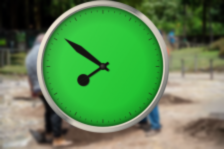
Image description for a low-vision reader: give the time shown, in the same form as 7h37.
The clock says 7h51
